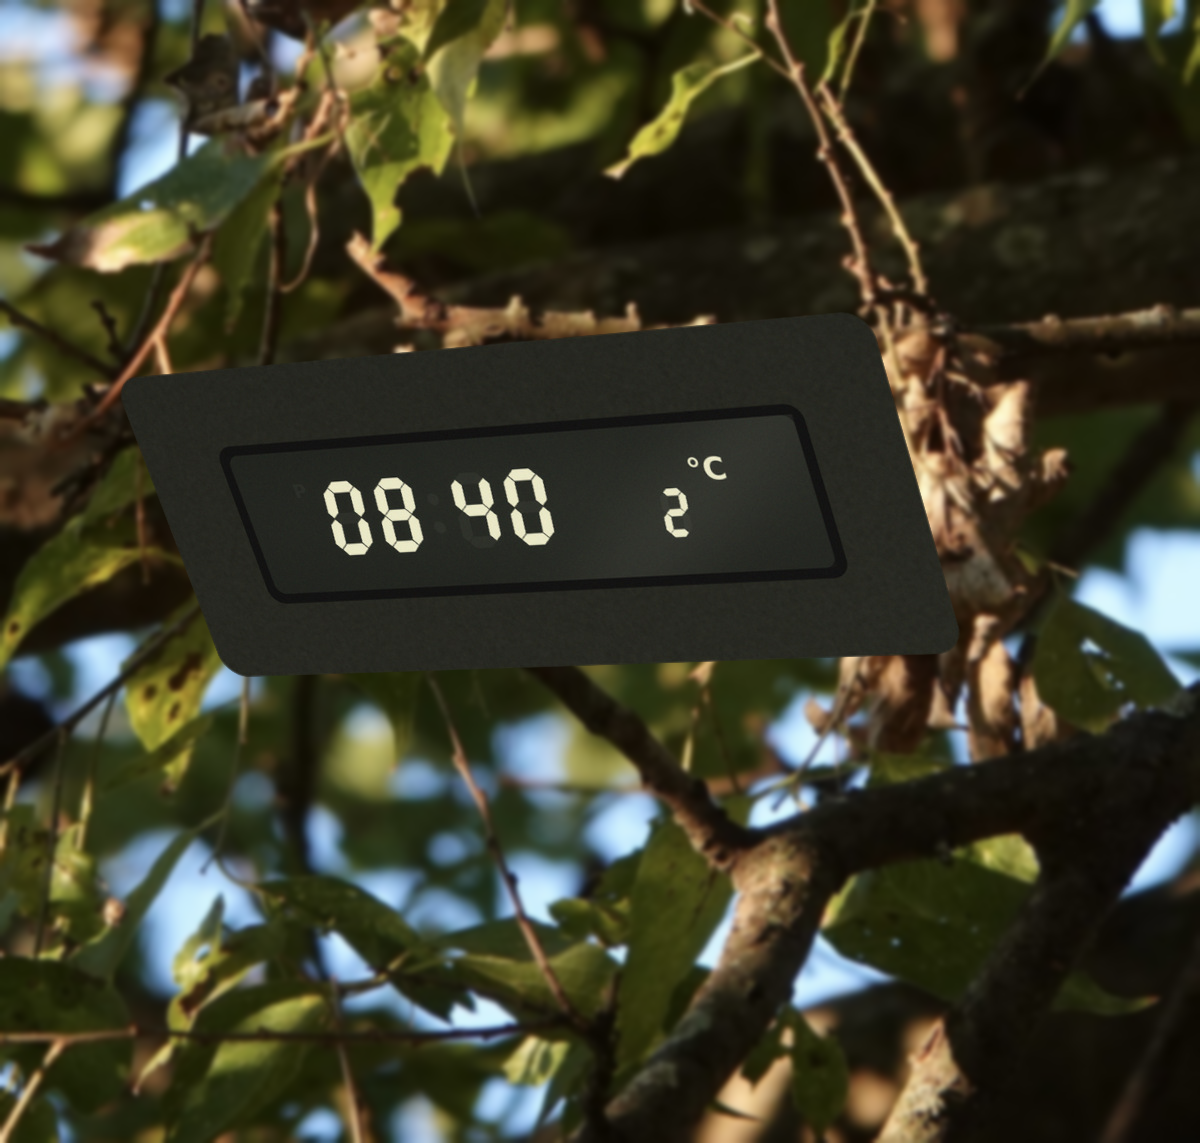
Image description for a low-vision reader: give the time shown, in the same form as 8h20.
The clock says 8h40
